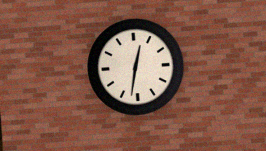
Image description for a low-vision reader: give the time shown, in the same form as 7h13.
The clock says 12h32
